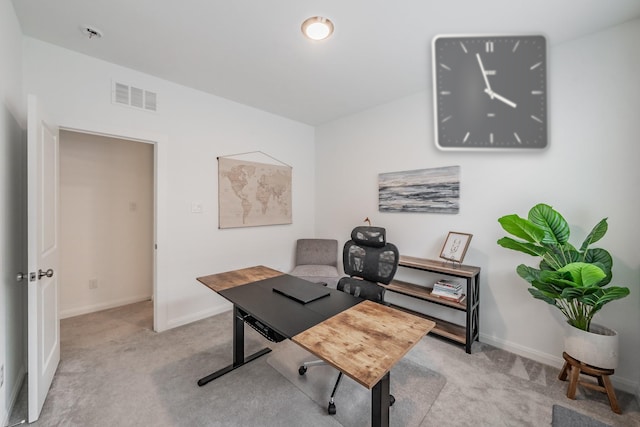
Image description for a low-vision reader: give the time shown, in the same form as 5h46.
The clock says 3h57
